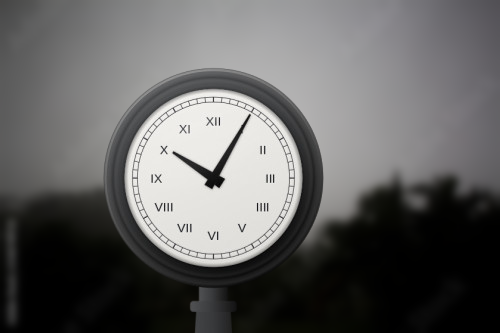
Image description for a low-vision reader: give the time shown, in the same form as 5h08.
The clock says 10h05
